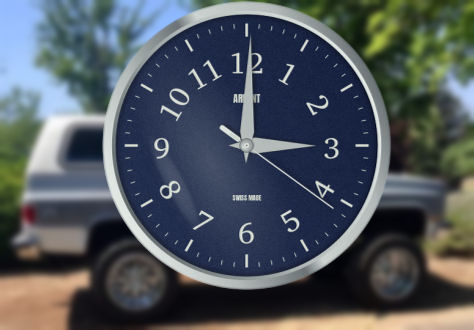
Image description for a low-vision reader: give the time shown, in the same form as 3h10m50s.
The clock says 3h00m21s
